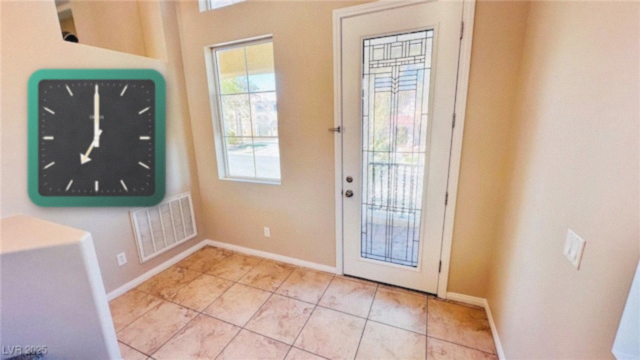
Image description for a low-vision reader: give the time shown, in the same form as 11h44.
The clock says 7h00
